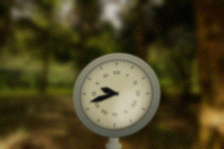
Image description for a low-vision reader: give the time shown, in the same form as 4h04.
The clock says 9h42
